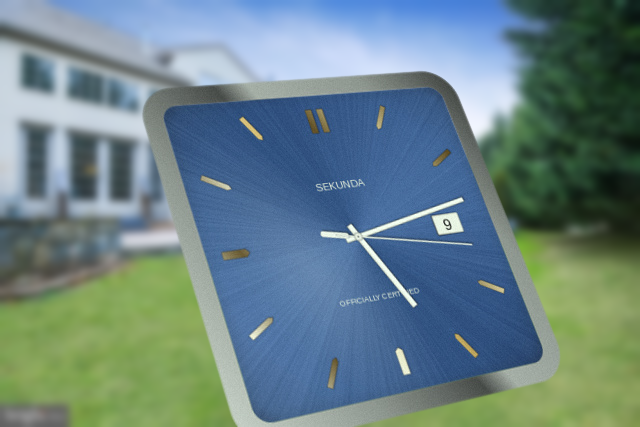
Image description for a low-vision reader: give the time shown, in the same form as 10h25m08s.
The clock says 5h13m17s
